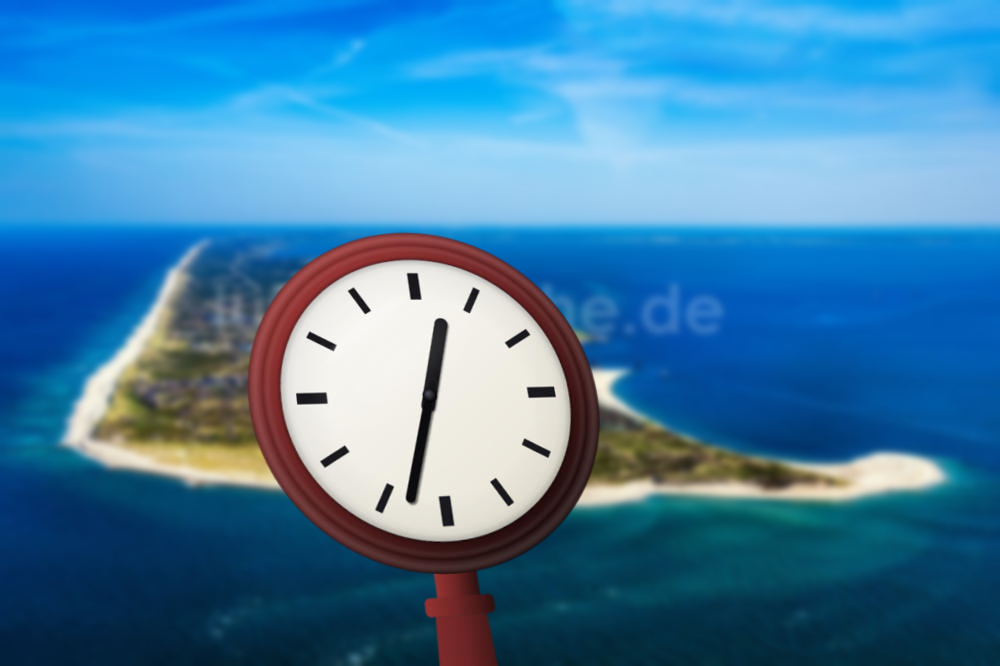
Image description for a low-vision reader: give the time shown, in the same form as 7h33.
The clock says 12h33
